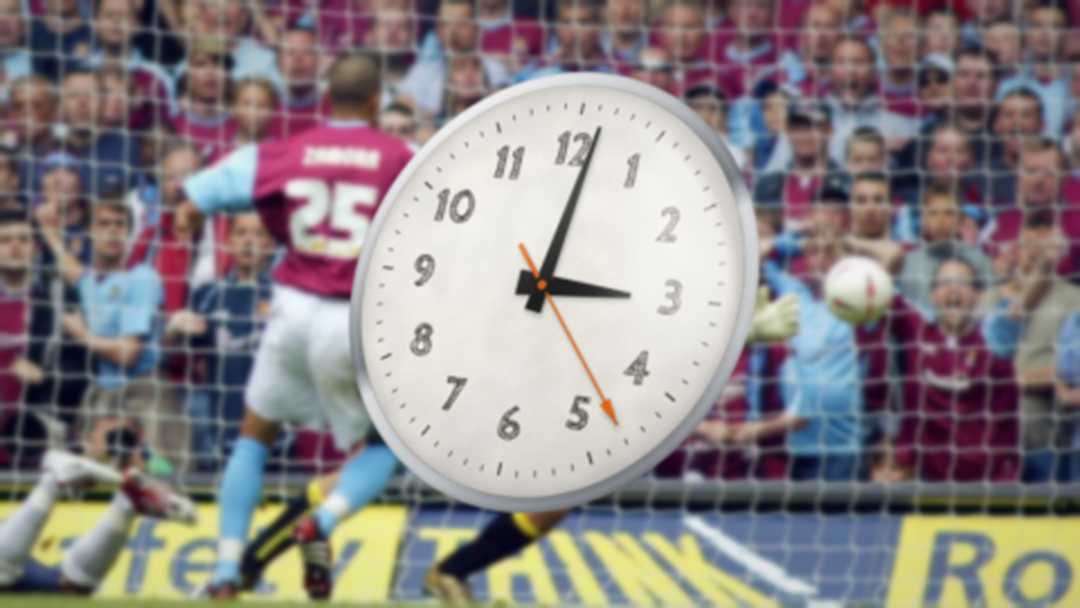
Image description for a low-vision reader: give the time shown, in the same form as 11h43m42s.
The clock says 3h01m23s
